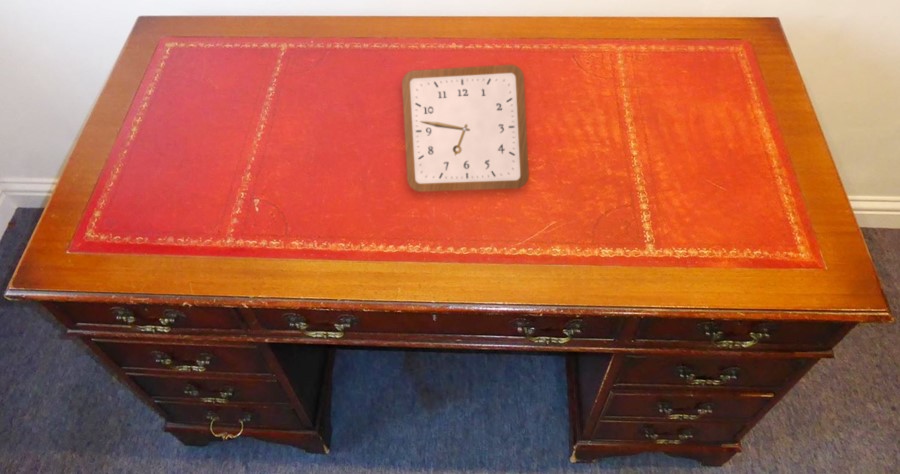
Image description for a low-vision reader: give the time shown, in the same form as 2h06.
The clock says 6h47
